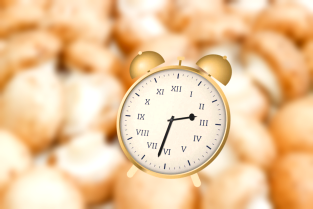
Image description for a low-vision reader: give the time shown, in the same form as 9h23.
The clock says 2h32
